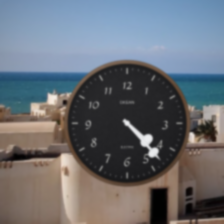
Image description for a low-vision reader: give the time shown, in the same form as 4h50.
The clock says 4h23
